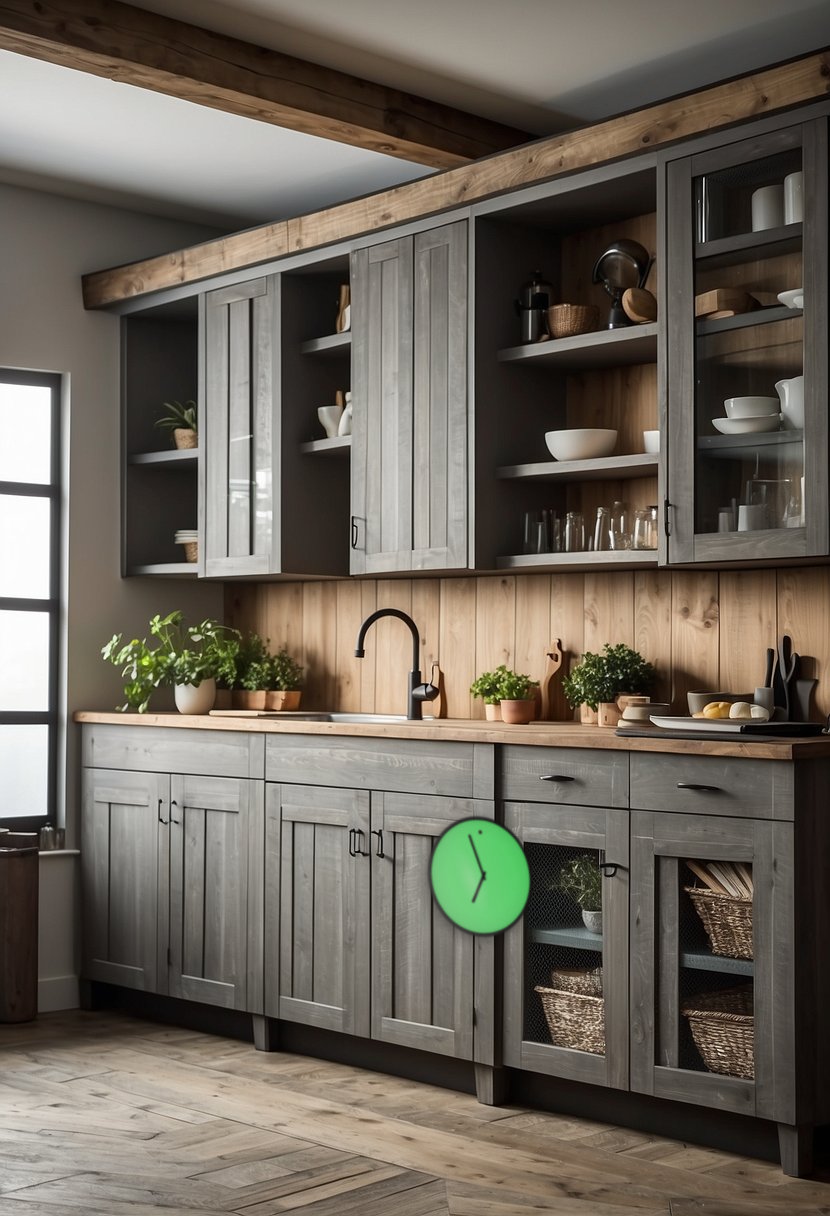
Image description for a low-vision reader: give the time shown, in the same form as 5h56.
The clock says 6h57
